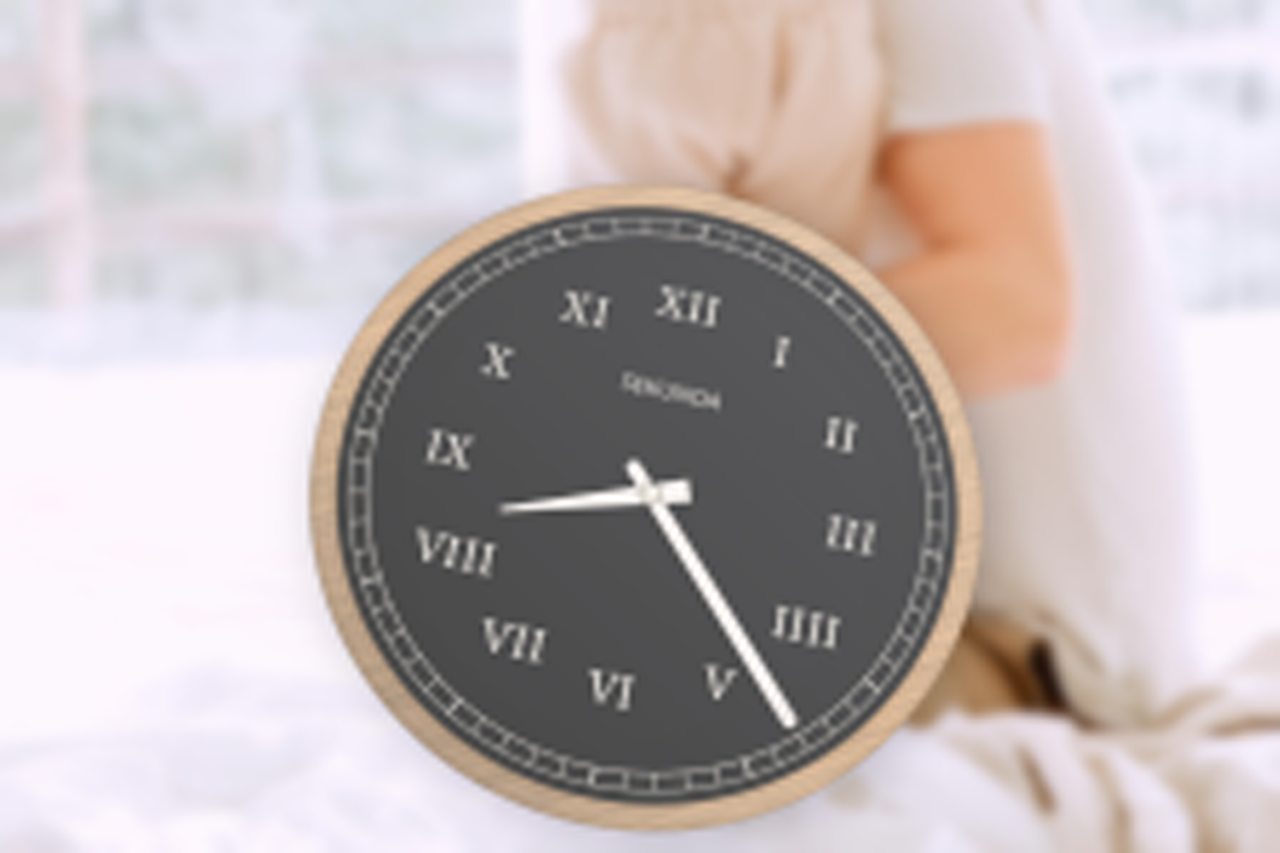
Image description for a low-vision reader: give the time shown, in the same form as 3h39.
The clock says 8h23
